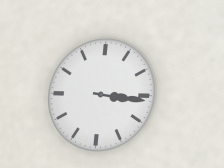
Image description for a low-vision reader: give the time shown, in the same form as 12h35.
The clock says 3h16
